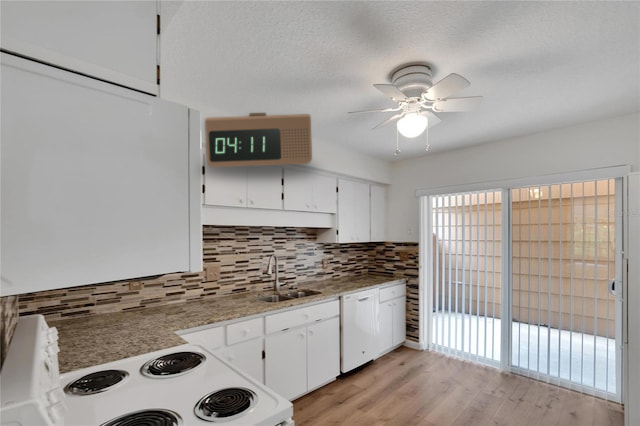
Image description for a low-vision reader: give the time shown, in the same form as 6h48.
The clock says 4h11
